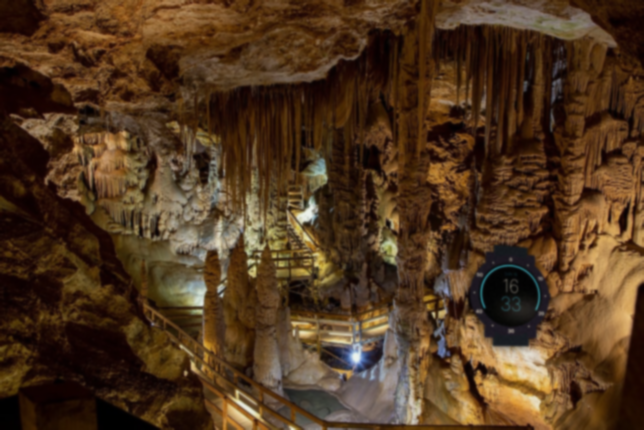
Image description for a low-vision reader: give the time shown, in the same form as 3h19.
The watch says 16h33
